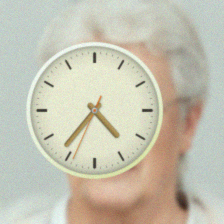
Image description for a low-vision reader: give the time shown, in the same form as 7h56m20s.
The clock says 4h36m34s
